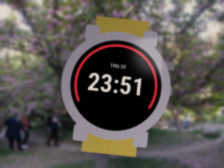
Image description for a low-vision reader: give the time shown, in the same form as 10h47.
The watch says 23h51
